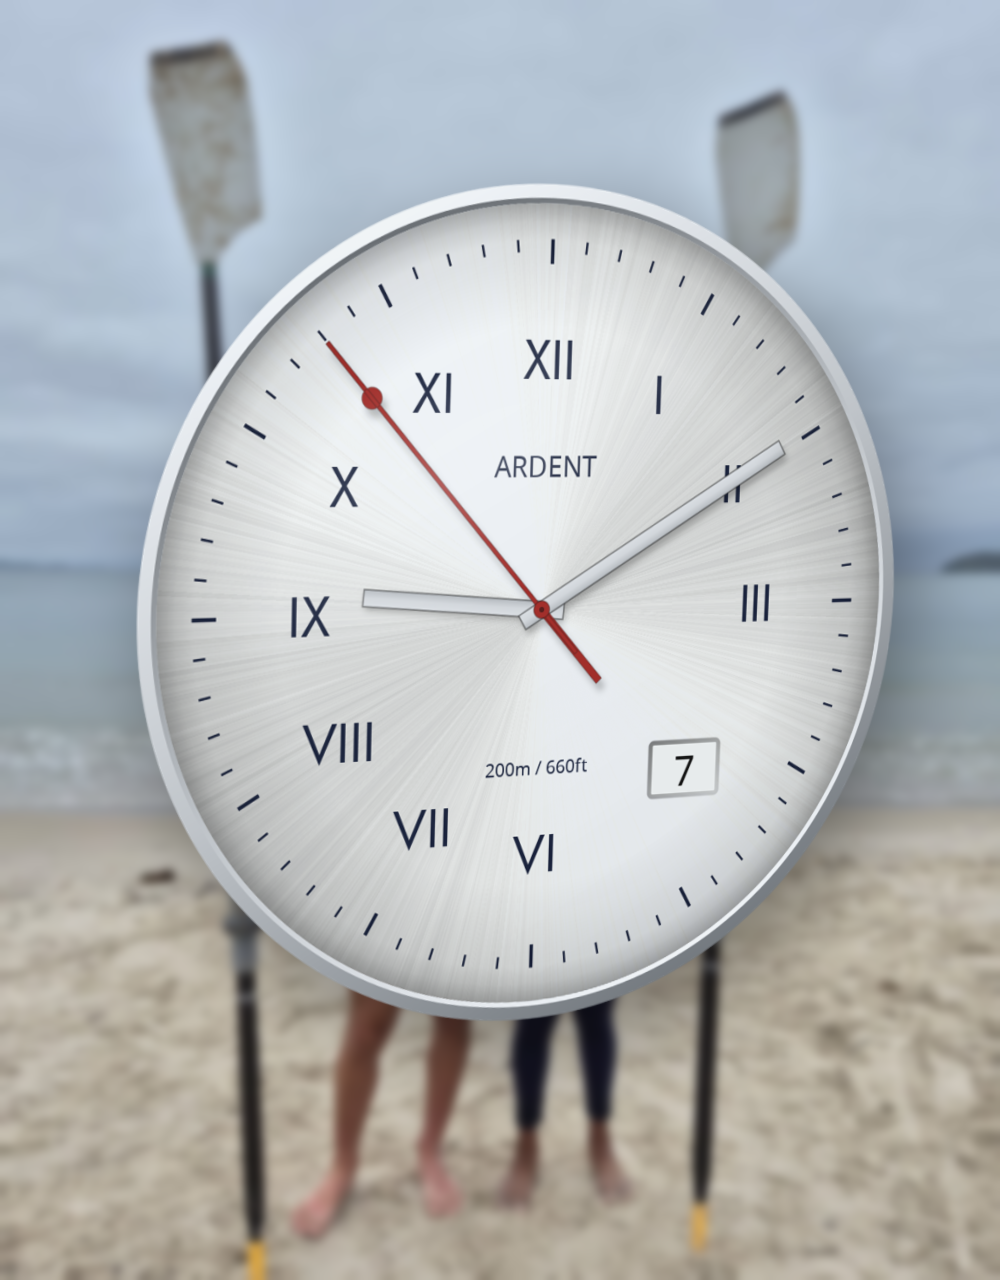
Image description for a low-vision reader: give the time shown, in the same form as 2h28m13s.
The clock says 9h09m53s
